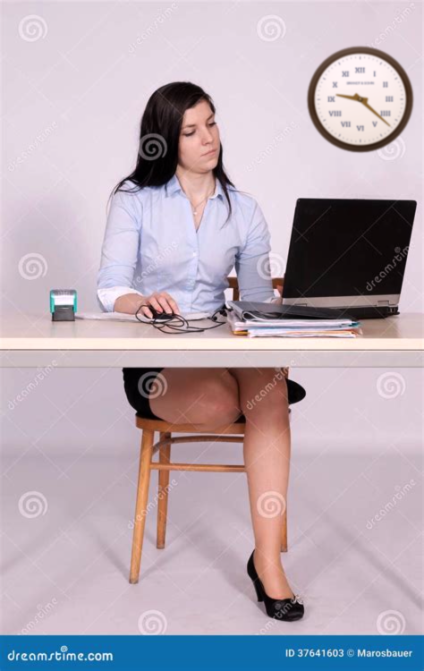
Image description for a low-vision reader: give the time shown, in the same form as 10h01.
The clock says 9h22
